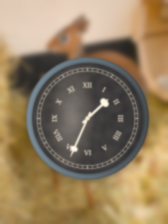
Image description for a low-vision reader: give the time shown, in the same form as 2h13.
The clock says 1h34
